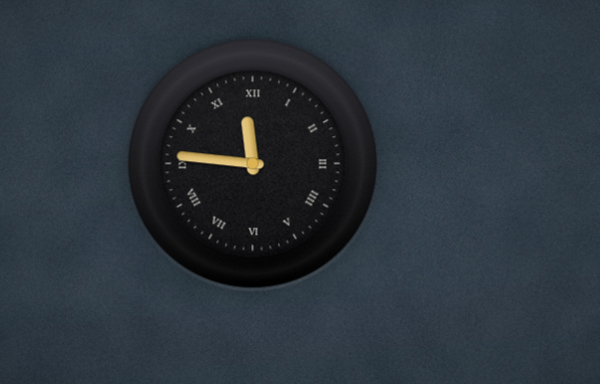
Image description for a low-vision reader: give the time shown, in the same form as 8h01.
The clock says 11h46
